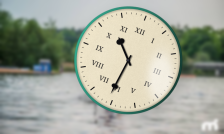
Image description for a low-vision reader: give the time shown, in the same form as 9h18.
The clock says 10h31
